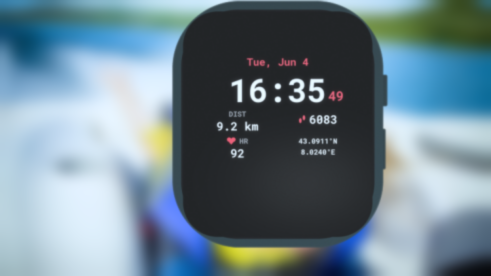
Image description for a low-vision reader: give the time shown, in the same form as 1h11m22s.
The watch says 16h35m49s
